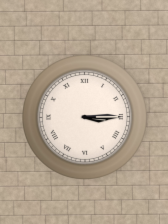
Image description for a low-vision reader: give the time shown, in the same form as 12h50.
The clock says 3h15
